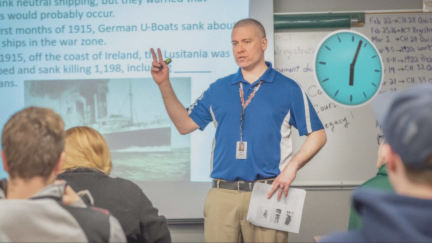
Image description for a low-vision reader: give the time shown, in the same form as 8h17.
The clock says 6h03
